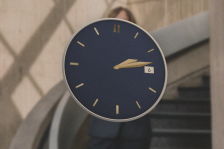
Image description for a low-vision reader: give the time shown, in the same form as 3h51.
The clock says 2h13
